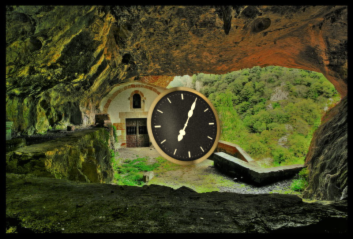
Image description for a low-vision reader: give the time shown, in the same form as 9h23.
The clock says 7h05
